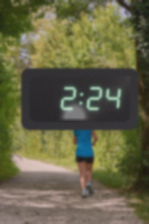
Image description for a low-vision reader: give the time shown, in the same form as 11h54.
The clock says 2h24
